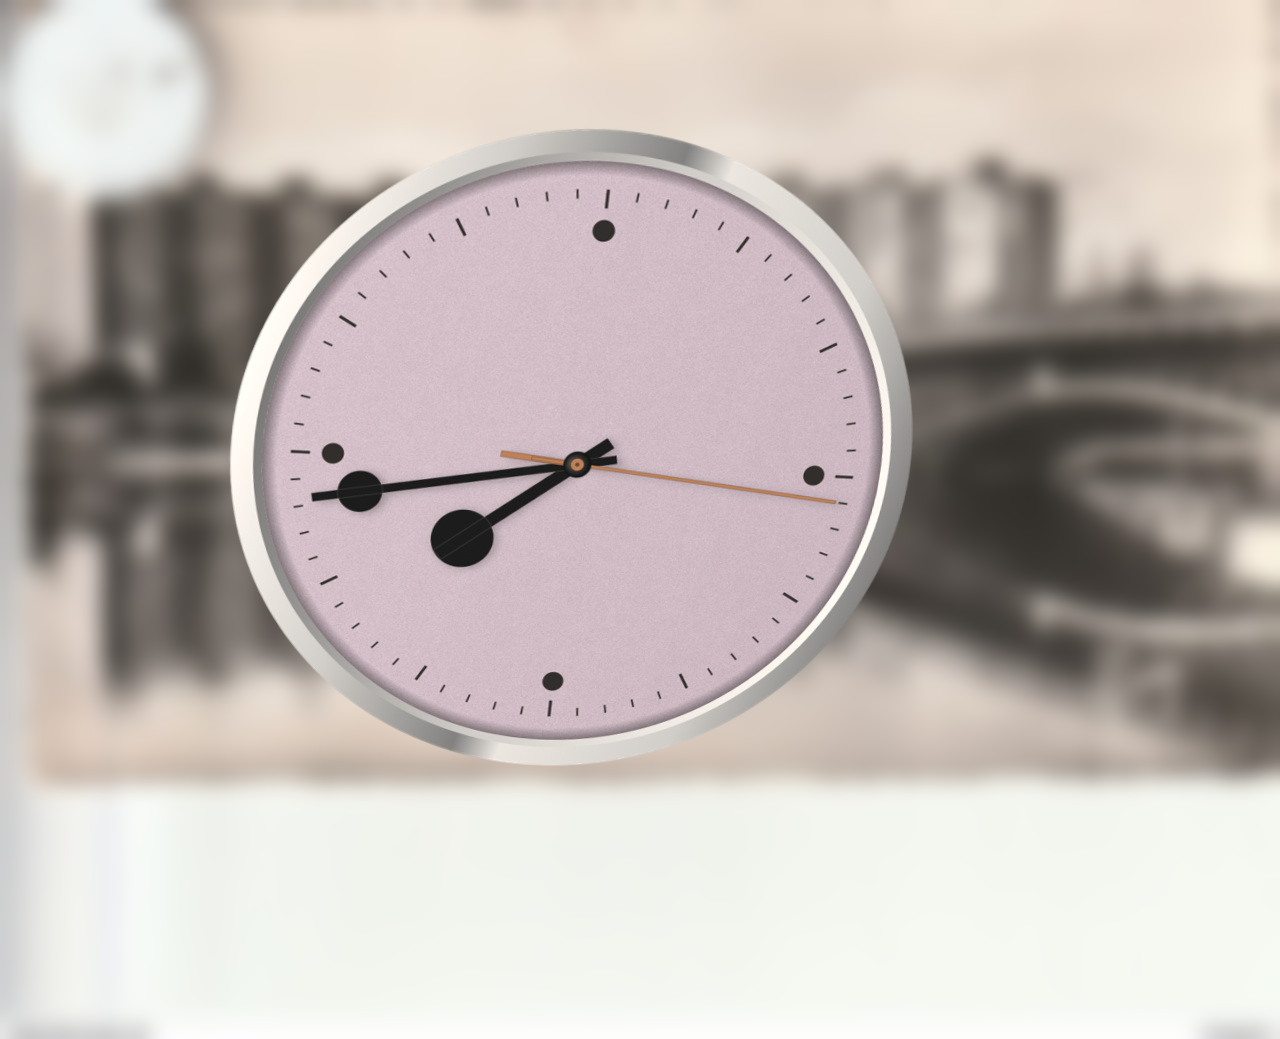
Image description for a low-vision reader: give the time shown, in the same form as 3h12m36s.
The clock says 7h43m16s
